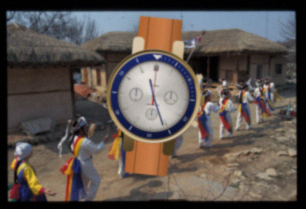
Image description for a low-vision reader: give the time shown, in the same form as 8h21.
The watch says 11h26
